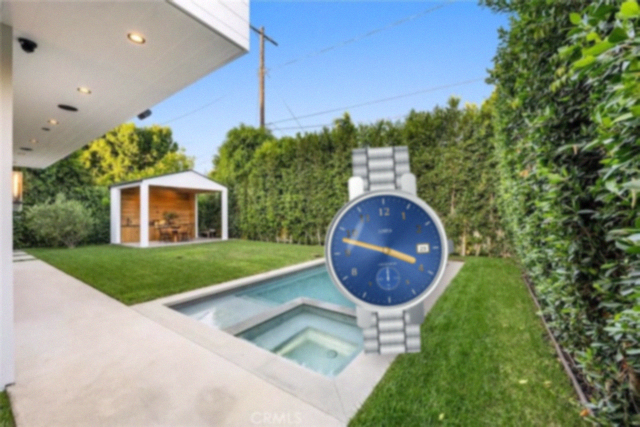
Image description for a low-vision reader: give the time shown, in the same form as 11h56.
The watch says 3h48
